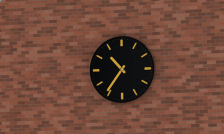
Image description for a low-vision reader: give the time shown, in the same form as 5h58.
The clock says 10h36
